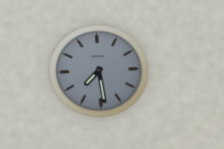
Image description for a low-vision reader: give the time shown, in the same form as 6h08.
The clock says 7h29
